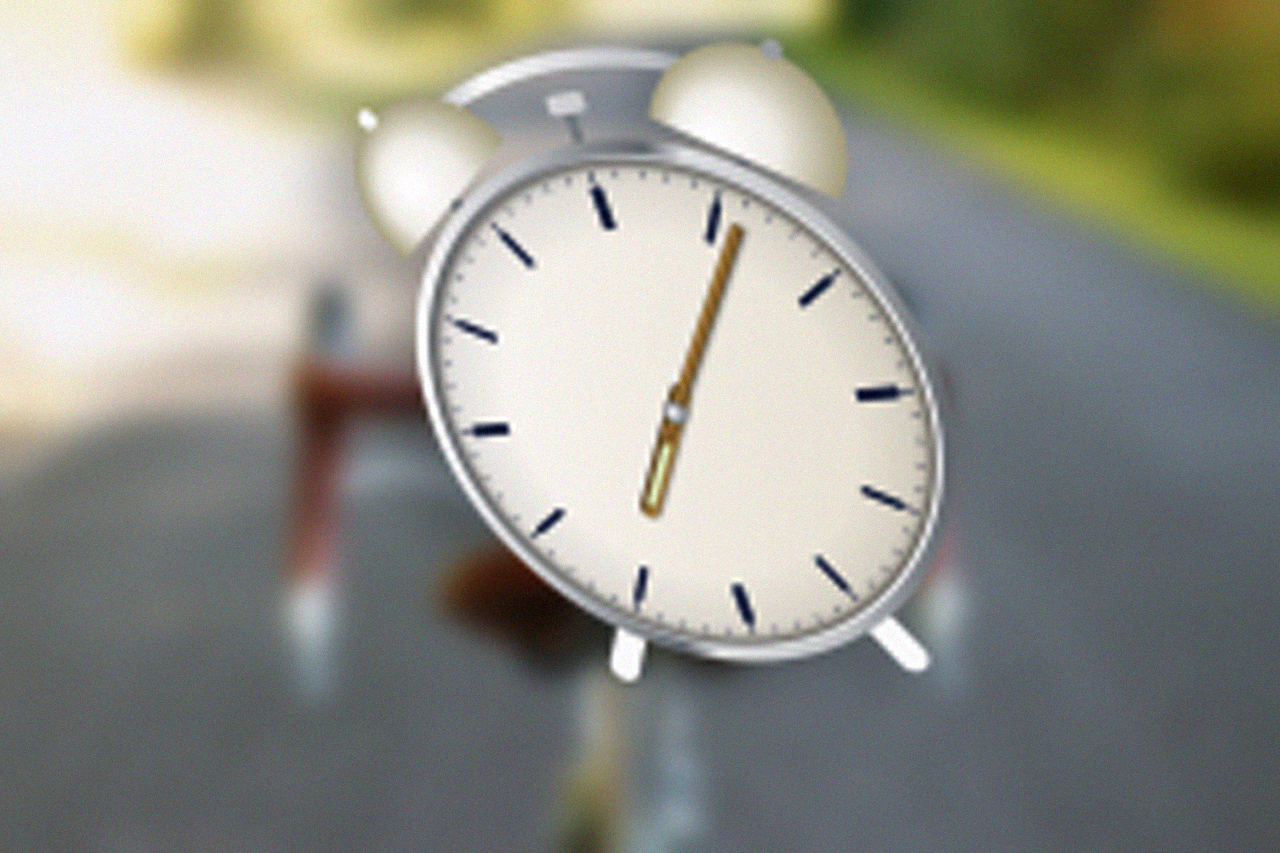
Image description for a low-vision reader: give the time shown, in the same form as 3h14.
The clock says 7h06
